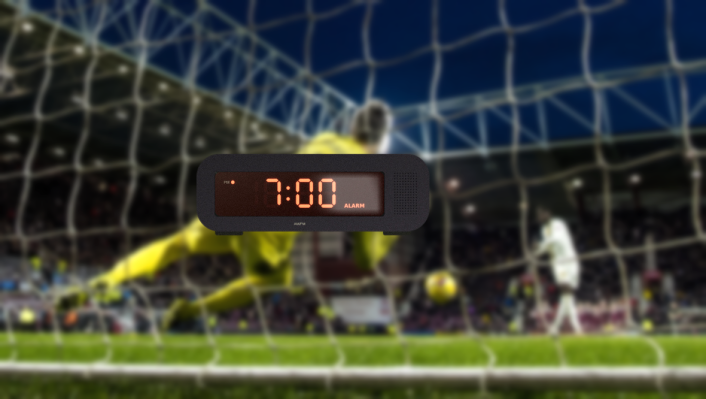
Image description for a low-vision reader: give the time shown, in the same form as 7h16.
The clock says 7h00
